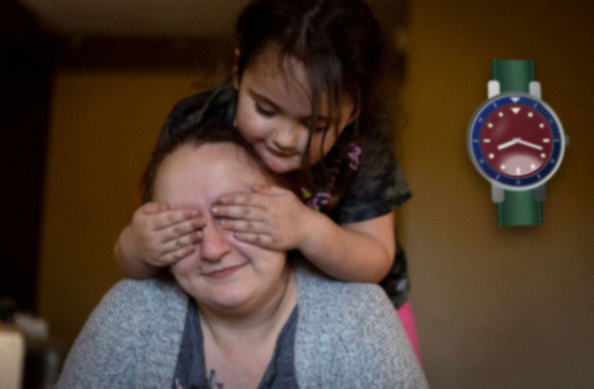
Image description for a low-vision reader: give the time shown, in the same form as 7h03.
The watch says 8h18
